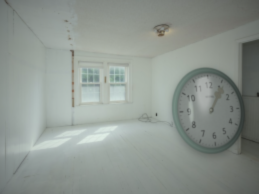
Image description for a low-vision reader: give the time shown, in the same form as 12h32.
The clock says 1h06
